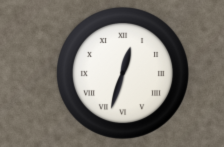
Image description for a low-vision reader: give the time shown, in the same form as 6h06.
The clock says 12h33
